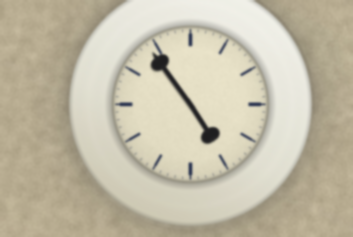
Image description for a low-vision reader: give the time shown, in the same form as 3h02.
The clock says 4h54
